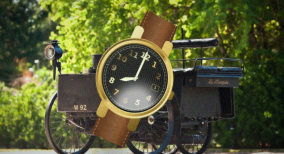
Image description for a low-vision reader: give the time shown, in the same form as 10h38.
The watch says 8h00
